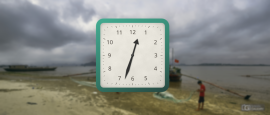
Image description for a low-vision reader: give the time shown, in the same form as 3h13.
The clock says 12h33
